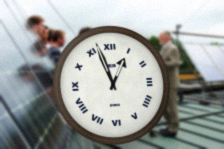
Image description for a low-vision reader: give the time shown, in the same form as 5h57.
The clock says 12h57
